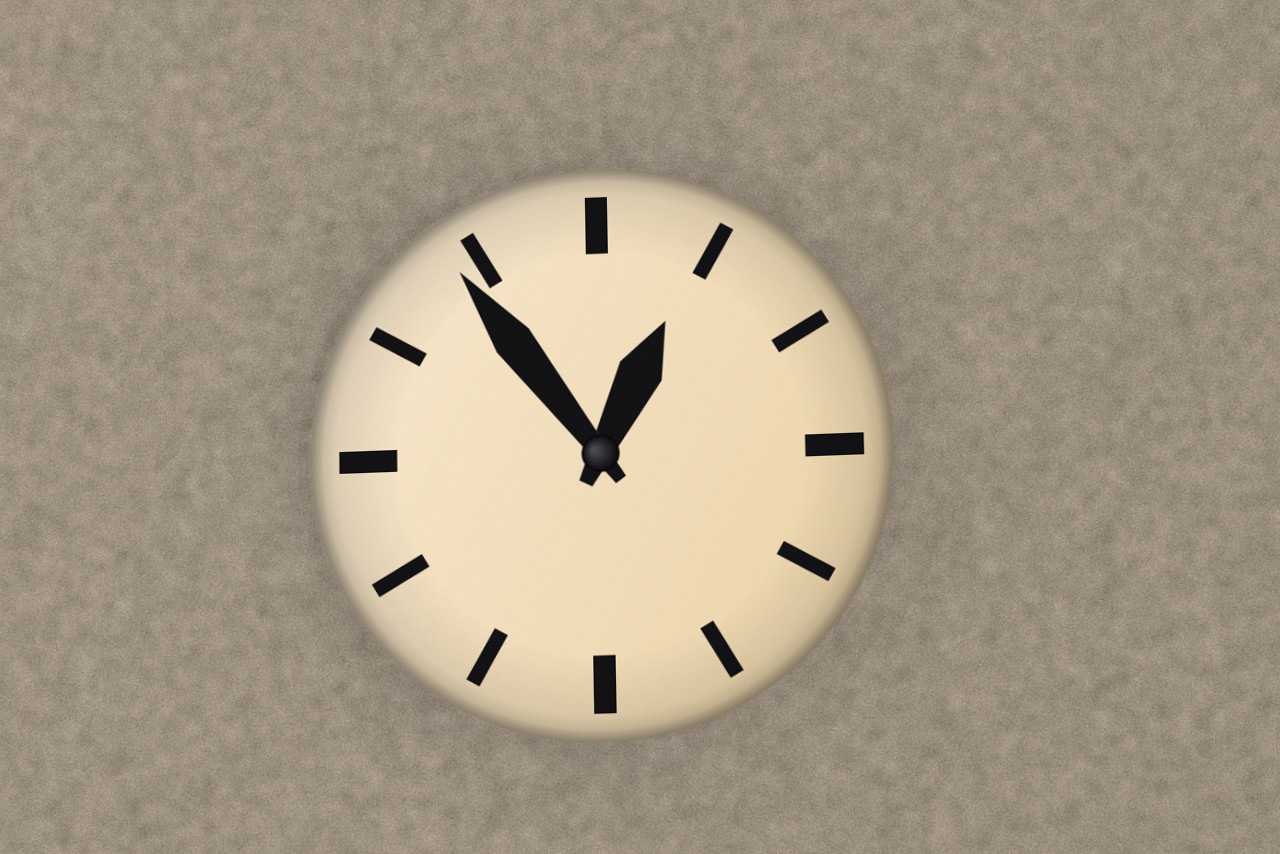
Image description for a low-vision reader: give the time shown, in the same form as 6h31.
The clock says 12h54
